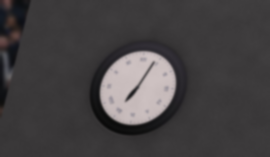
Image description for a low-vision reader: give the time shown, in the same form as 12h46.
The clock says 7h04
